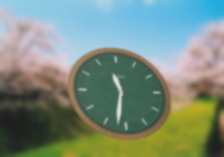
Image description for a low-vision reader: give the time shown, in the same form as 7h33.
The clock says 11h32
